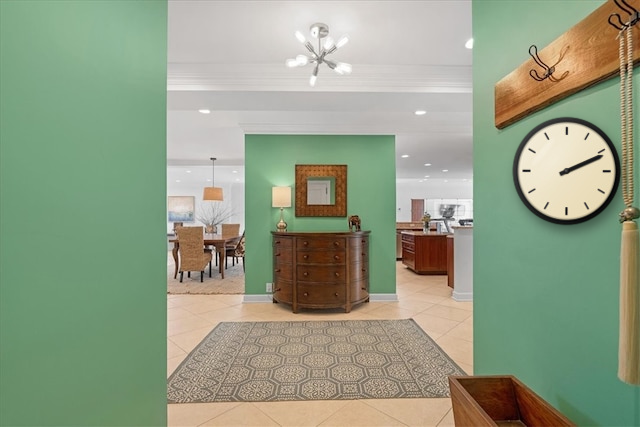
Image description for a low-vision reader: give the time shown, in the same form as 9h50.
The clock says 2h11
